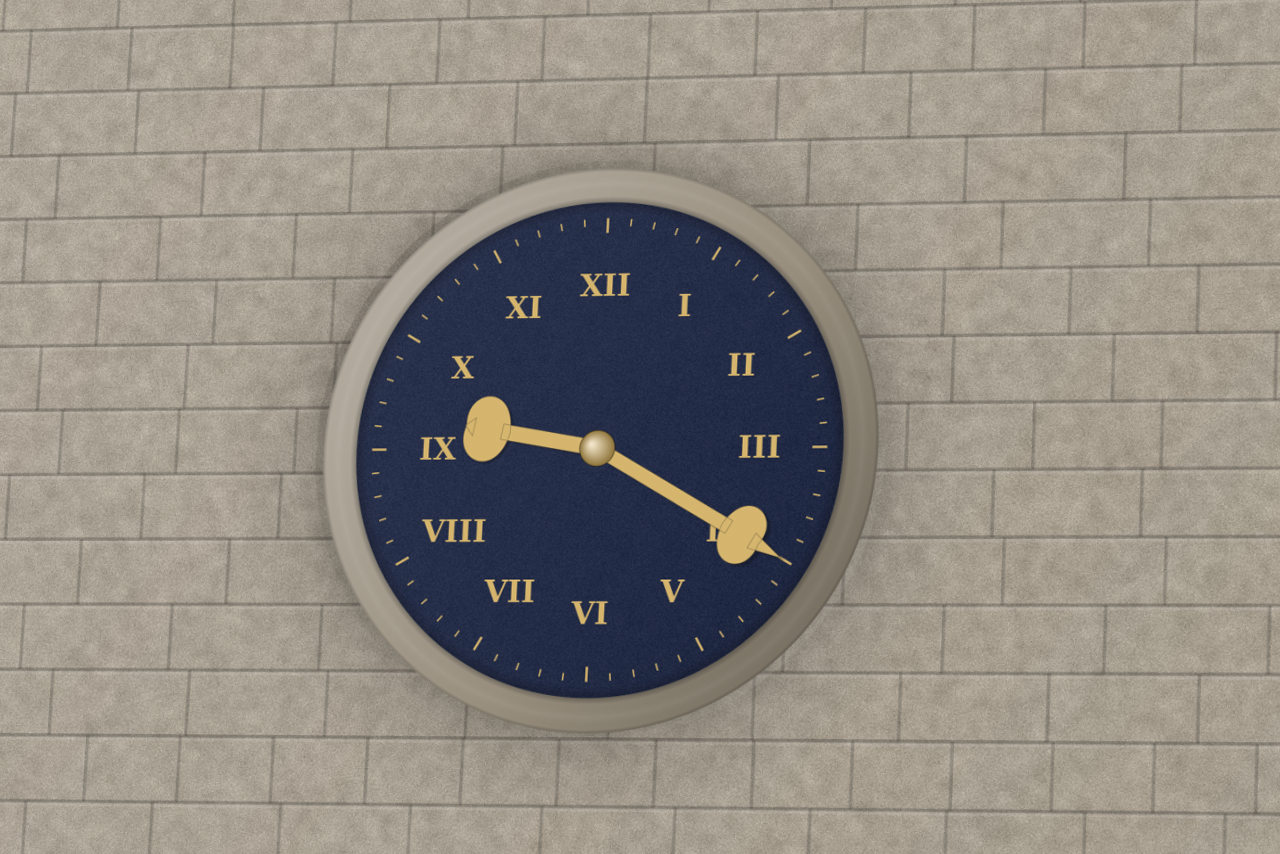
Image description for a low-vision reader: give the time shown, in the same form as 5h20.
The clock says 9h20
